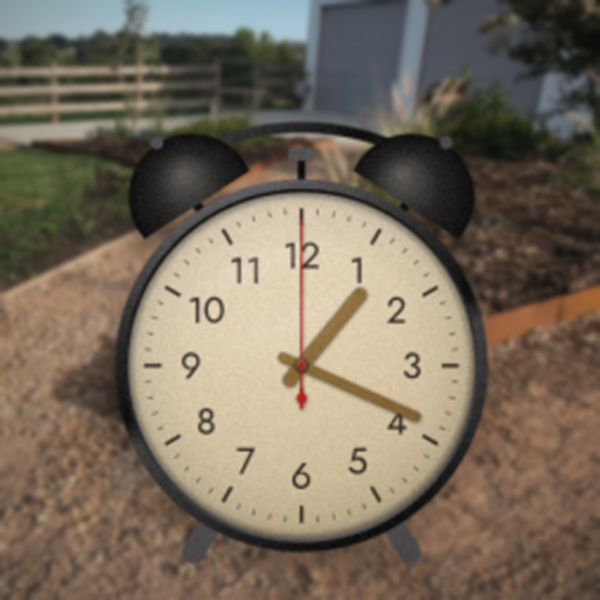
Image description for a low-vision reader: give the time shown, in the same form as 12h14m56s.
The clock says 1h19m00s
